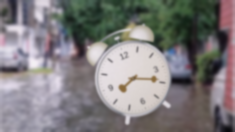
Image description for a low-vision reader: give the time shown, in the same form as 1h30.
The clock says 8h19
